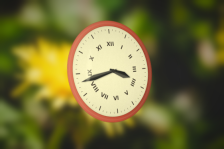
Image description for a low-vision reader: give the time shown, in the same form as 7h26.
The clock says 3h43
